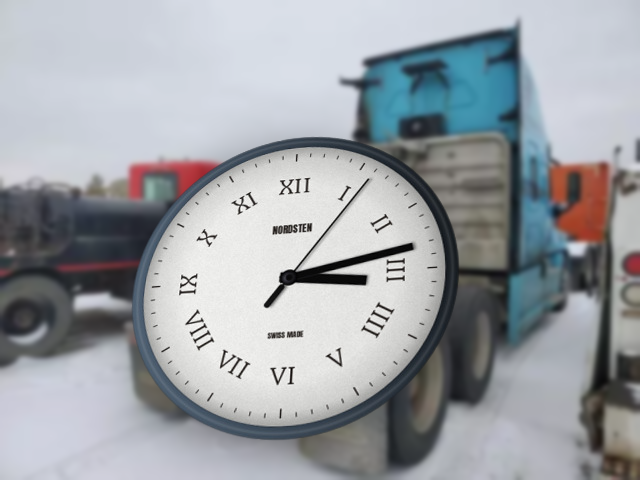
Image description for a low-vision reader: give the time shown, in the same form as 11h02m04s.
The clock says 3h13m06s
